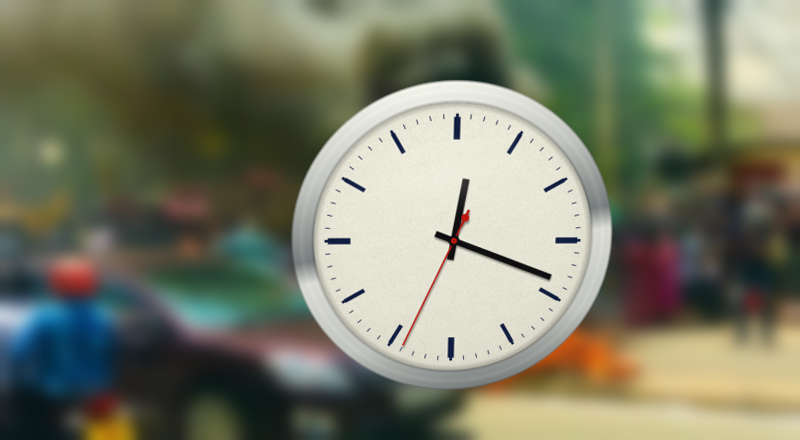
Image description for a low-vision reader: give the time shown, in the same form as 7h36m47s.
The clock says 12h18m34s
